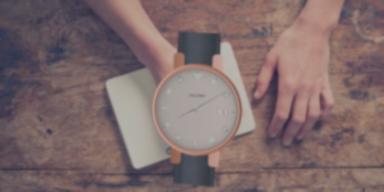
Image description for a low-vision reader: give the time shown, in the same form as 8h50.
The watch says 8h09
